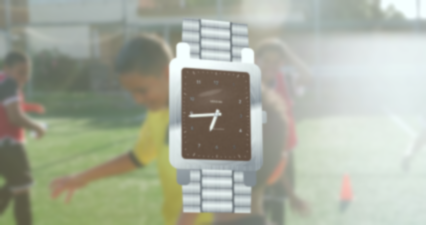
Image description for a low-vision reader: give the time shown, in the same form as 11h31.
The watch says 6h44
